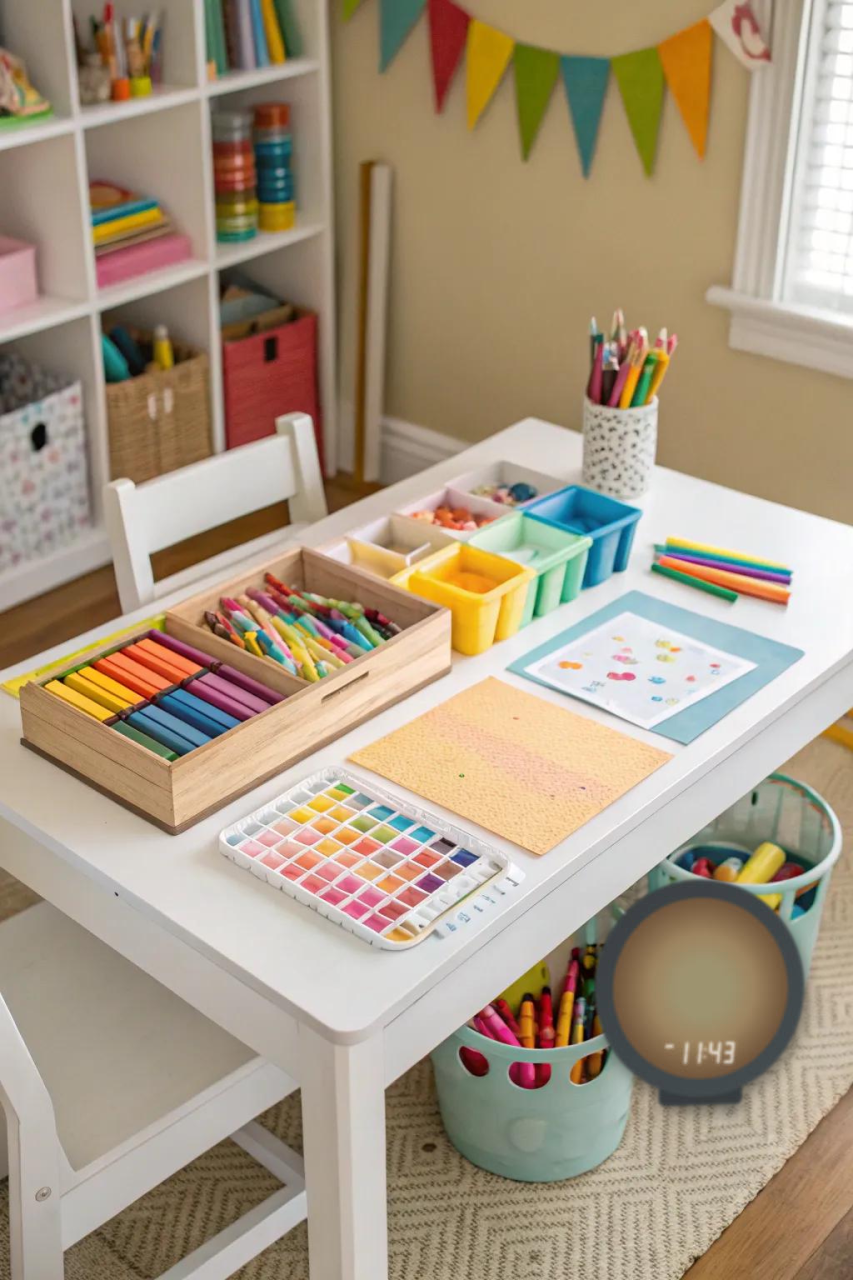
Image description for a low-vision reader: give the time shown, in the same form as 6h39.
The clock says 11h43
